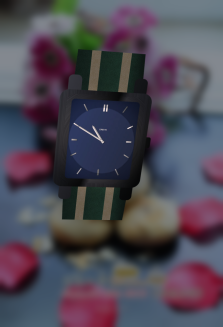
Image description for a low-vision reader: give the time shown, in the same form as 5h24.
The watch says 10h50
